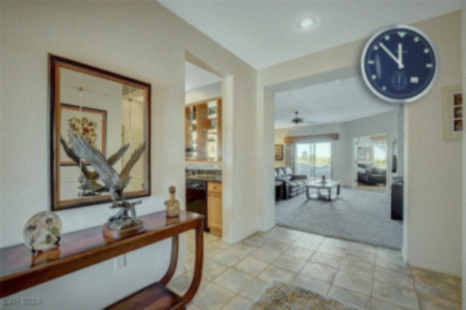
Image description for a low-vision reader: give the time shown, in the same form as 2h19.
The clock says 11h52
